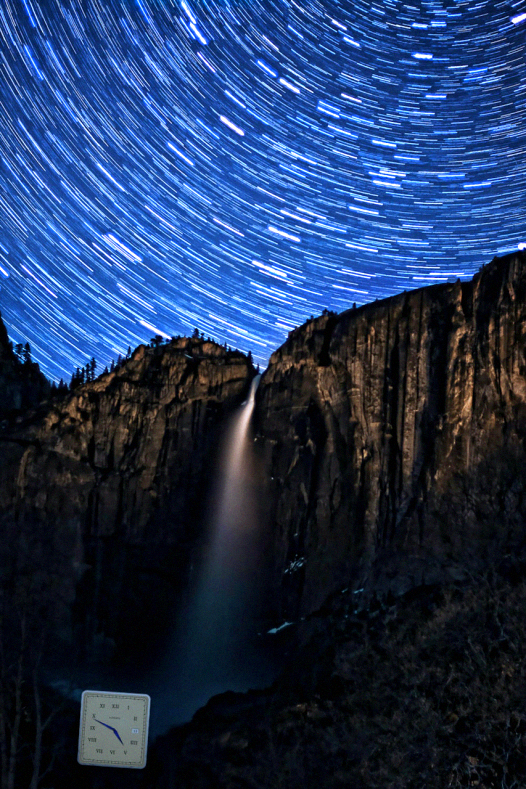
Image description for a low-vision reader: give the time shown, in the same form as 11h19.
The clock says 4h49
